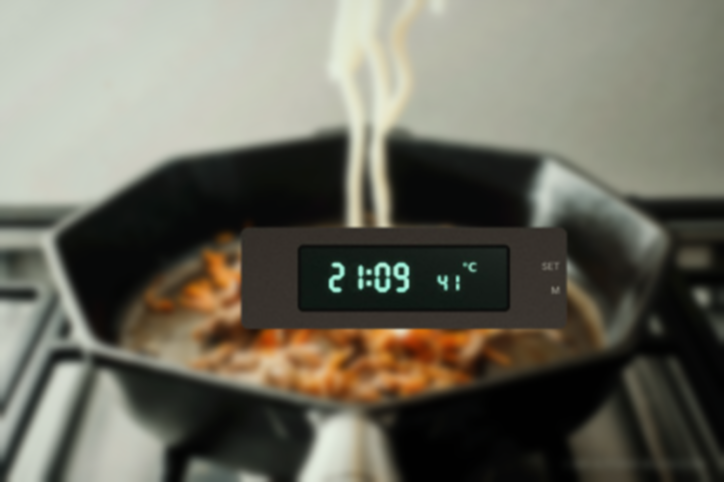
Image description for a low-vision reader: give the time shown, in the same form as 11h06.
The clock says 21h09
